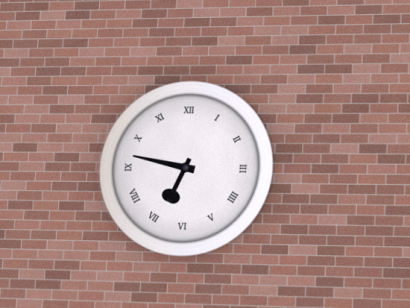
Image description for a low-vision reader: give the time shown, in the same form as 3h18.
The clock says 6h47
